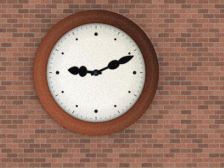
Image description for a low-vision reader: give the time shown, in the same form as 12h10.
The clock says 9h11
